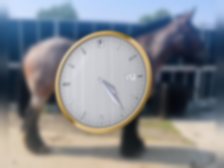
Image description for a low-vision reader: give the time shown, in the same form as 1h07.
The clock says 4h24
